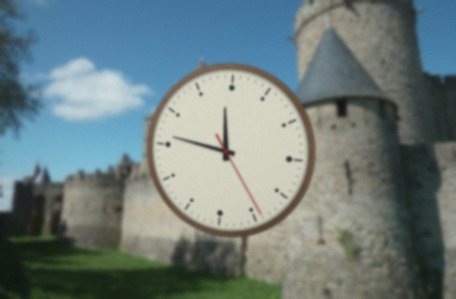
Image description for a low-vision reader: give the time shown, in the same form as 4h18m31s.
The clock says 11h46m24s
